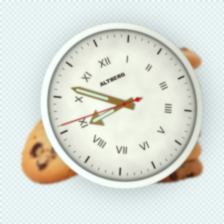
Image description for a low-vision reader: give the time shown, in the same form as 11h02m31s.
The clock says 8h51m46s
